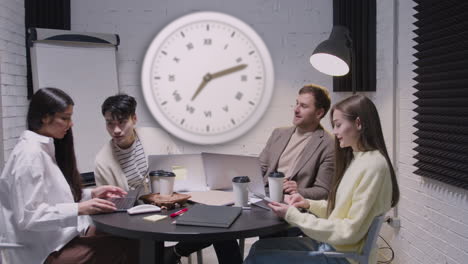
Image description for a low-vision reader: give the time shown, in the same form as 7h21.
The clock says 7h12
